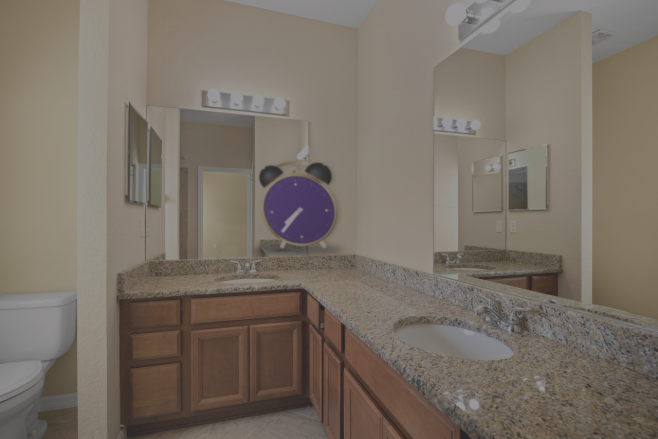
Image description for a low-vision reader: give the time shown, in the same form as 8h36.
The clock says 7h37
